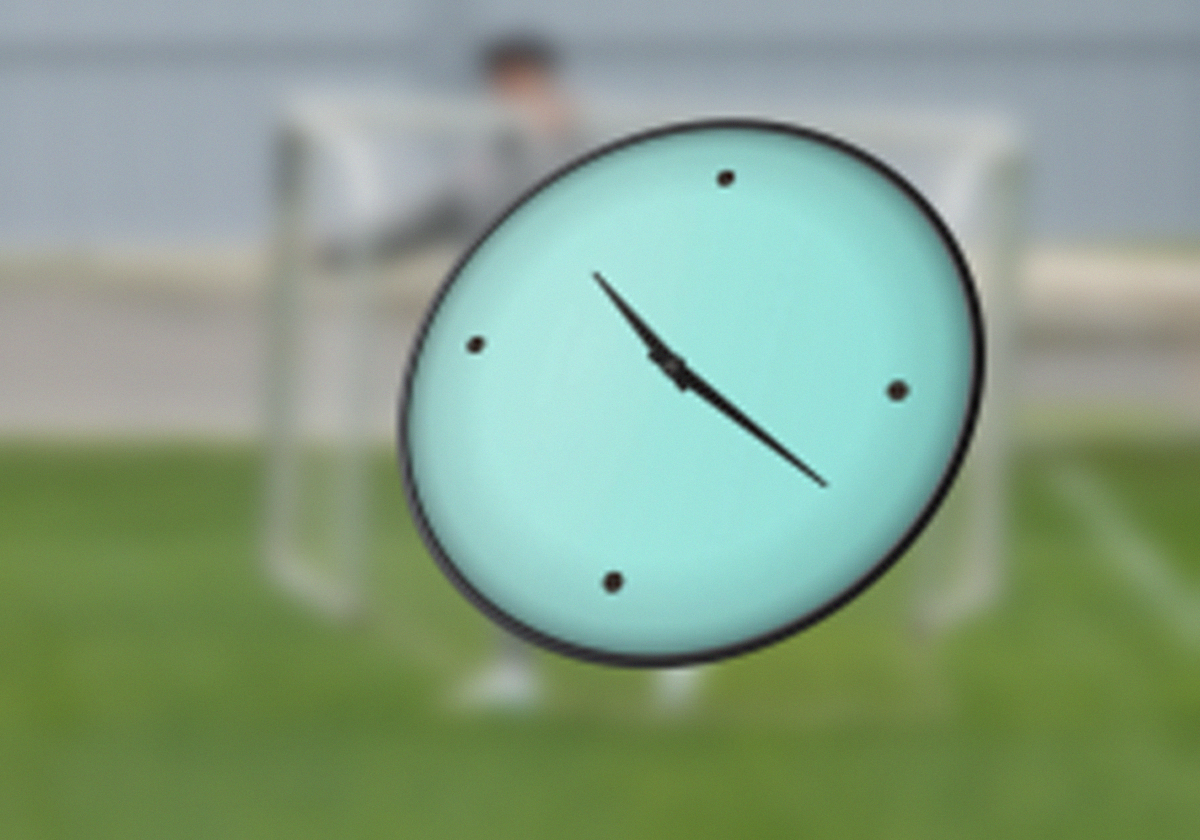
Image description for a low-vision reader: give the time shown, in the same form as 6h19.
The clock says 10h20
